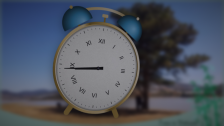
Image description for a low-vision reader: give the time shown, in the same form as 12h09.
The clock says 8h44
